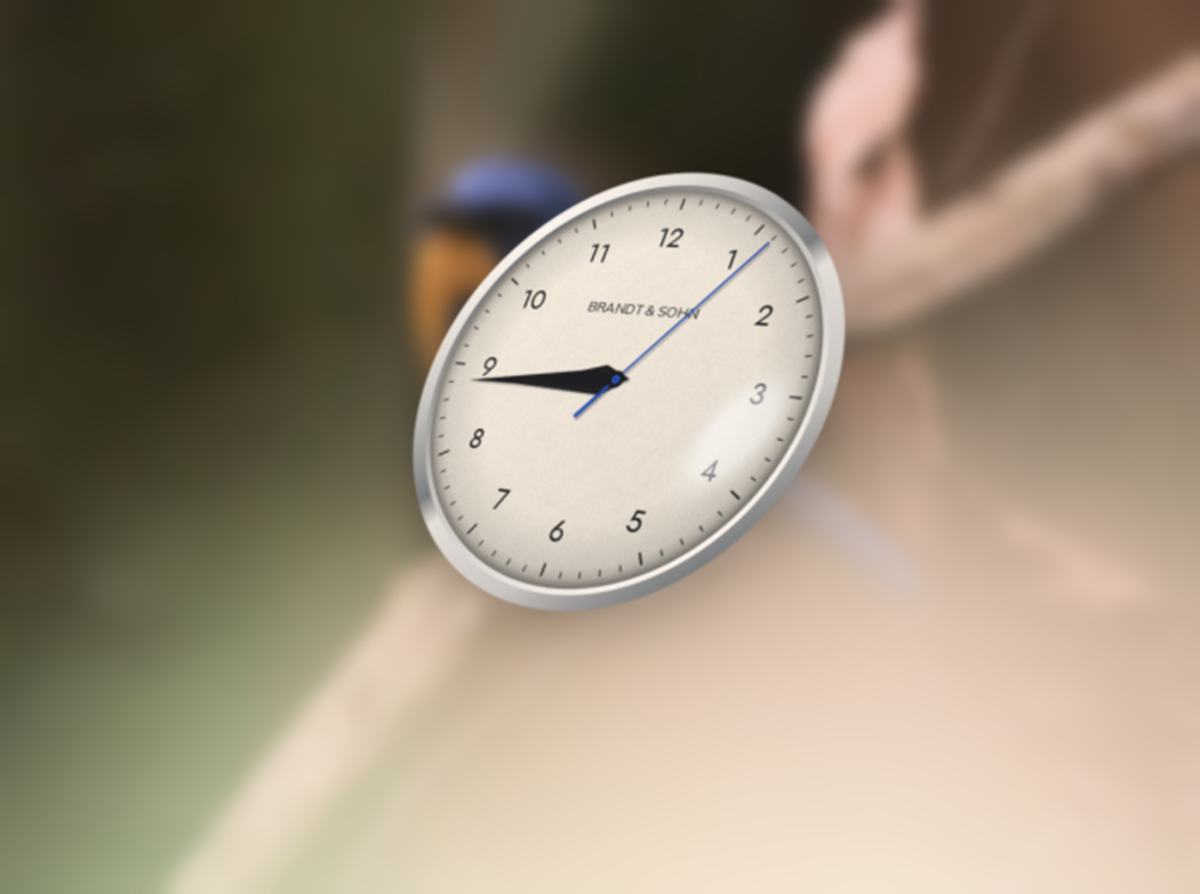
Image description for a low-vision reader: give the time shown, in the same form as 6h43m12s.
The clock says 8h44m06s
